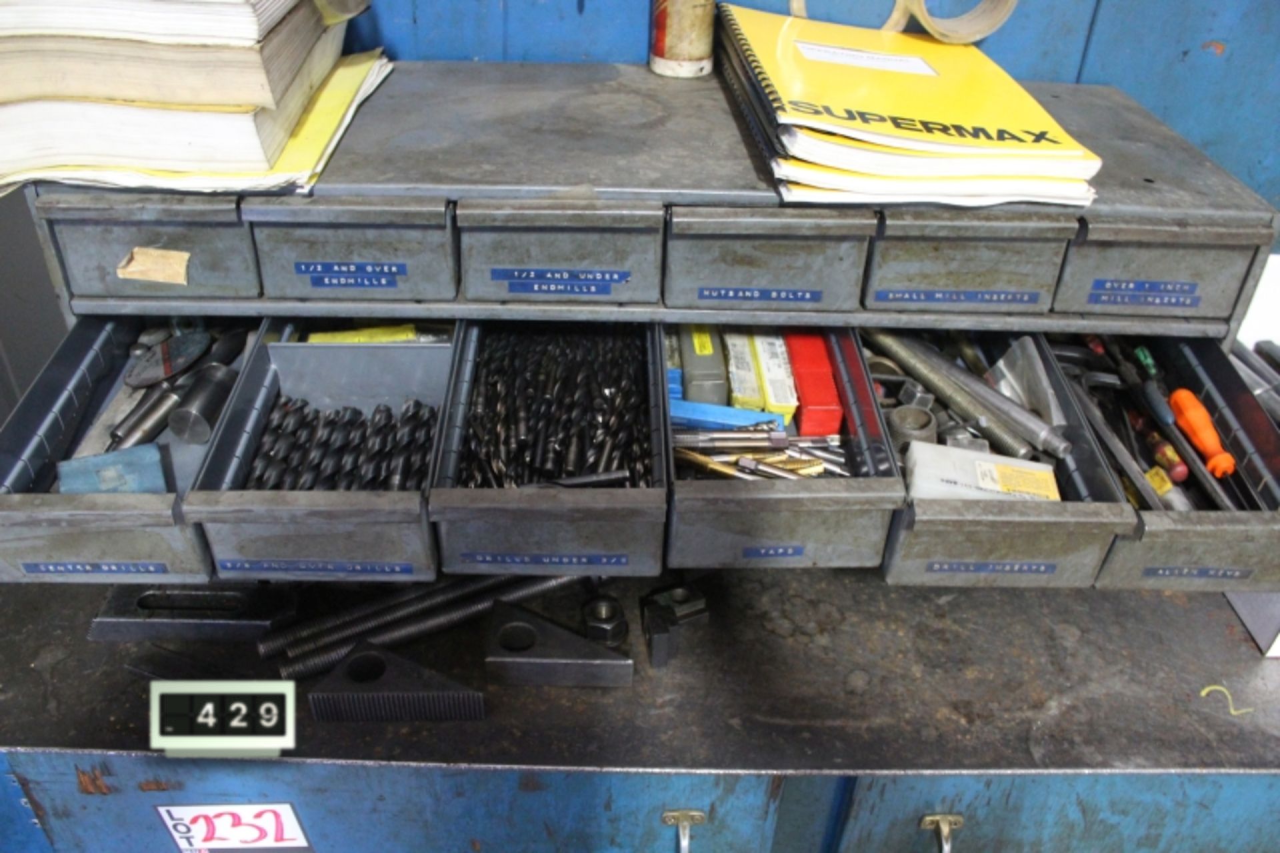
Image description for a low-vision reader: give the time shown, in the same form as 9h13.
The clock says 4h29
